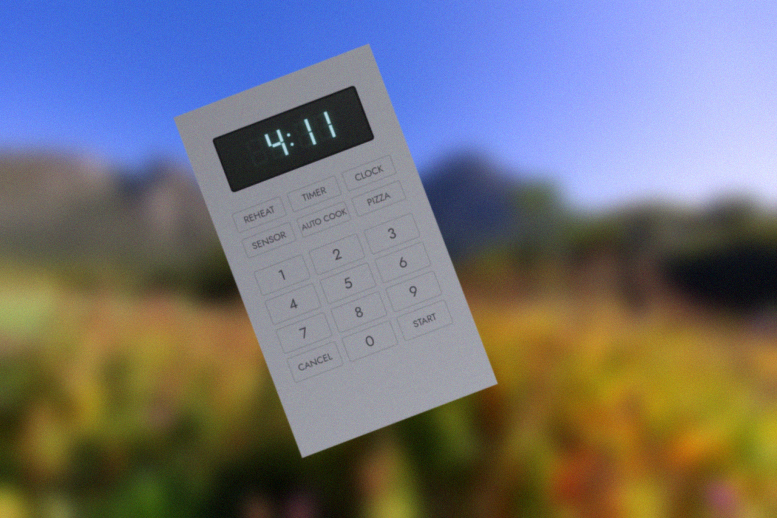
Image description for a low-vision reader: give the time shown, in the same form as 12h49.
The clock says 4h11
